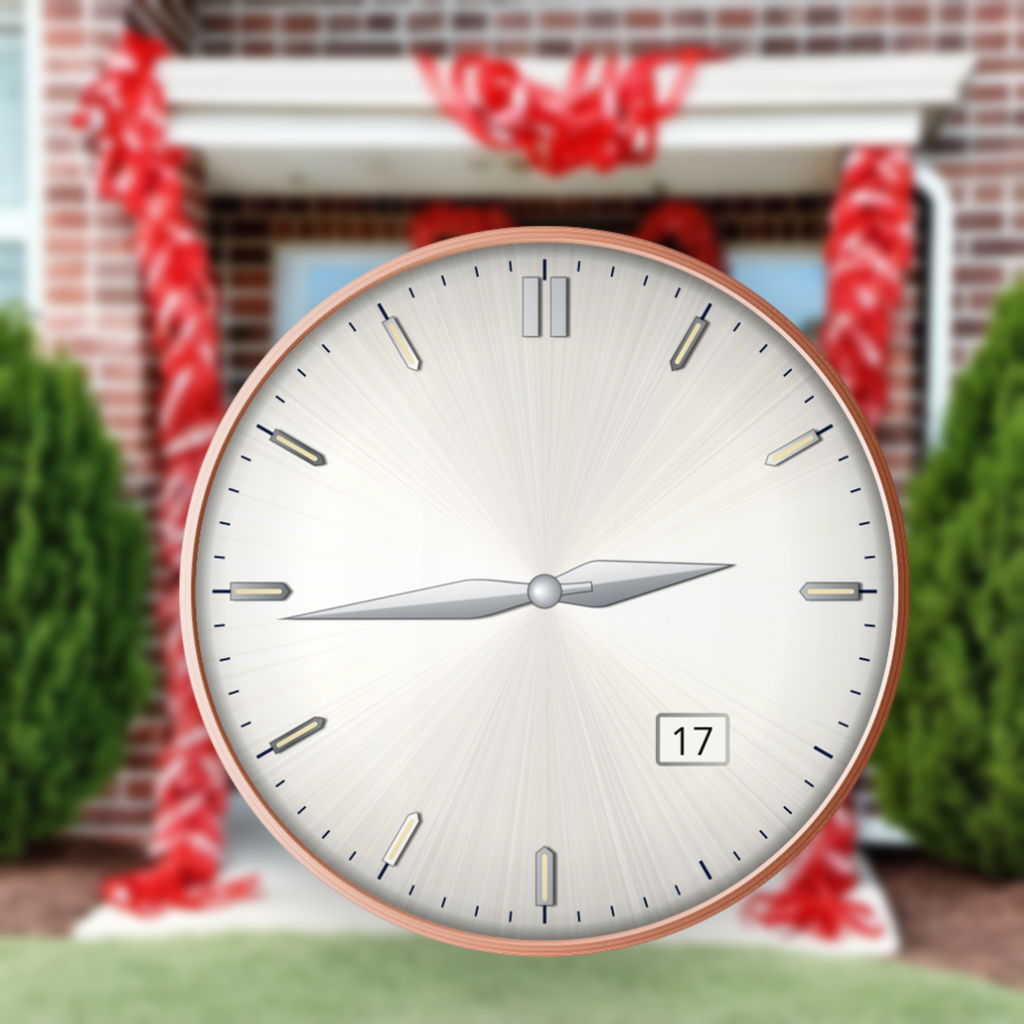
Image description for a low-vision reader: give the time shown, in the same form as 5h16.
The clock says 2h44
